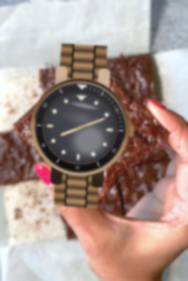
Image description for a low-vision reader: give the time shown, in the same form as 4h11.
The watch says 8h11
